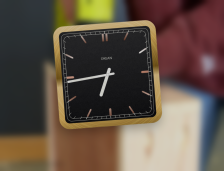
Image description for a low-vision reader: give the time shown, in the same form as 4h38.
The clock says 6h44
